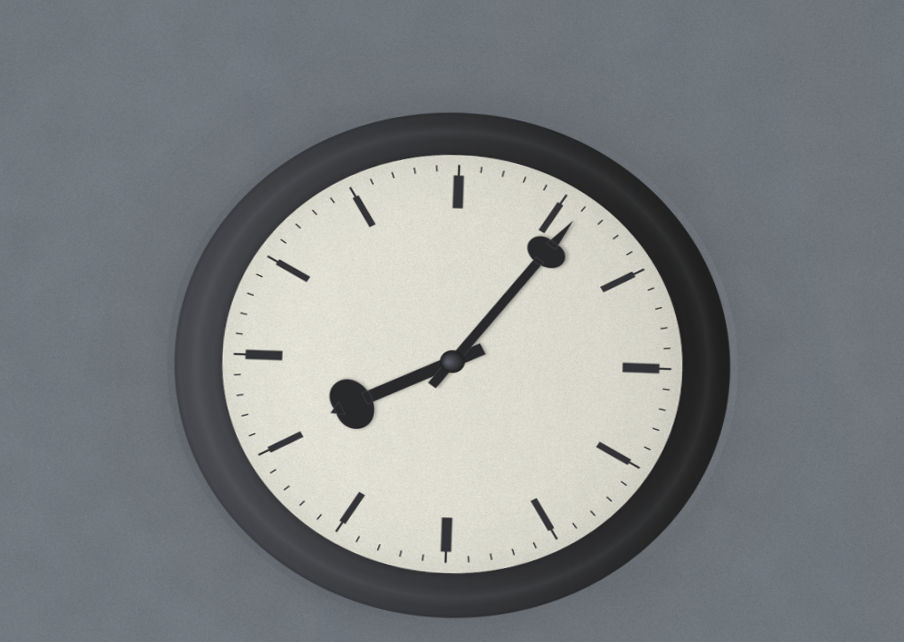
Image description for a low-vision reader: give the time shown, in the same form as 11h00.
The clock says 8h06
